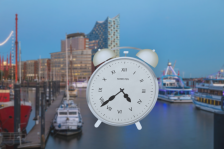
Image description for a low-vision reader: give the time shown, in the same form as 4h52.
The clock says 4h38
